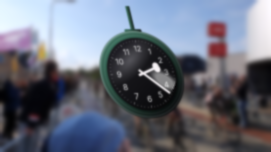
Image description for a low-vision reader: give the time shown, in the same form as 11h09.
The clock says 2h22
